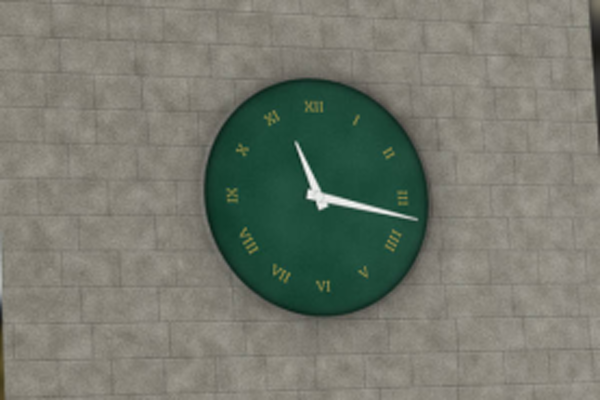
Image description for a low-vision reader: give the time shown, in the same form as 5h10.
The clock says 11h17
